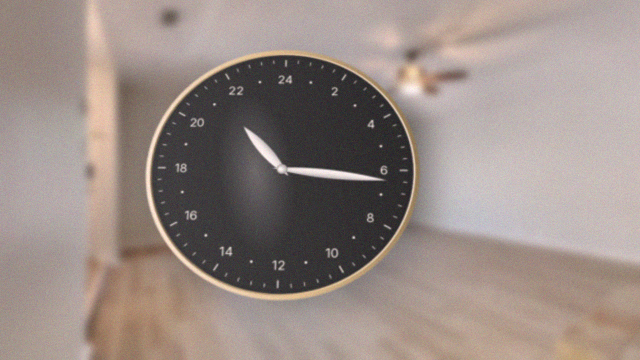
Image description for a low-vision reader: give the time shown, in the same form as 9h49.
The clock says 21h16
